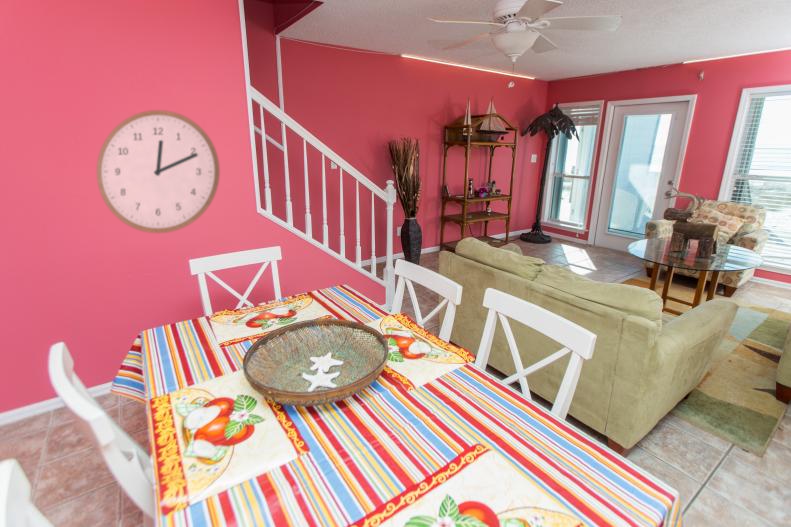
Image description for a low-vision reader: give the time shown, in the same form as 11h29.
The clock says 12h11
